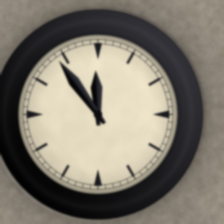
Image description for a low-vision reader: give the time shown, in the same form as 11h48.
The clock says 11h54
